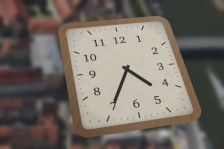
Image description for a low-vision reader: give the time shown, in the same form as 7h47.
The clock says 4h35
